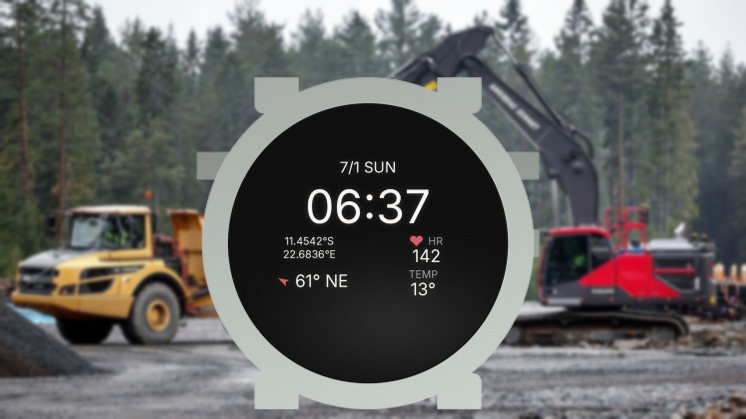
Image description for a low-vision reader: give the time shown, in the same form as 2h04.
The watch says 6h37
